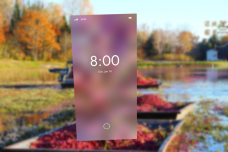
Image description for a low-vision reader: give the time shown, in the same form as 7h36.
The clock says 8h00
